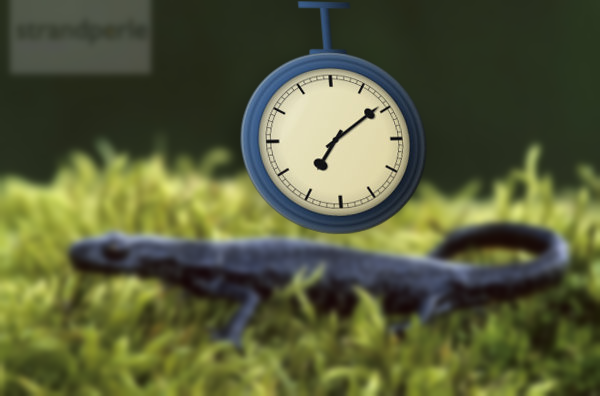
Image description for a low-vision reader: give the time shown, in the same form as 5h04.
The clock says 7h09
